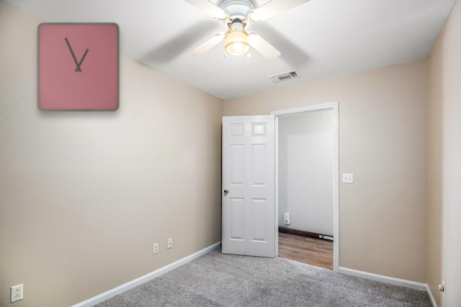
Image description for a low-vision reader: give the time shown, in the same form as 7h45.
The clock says 12h56
